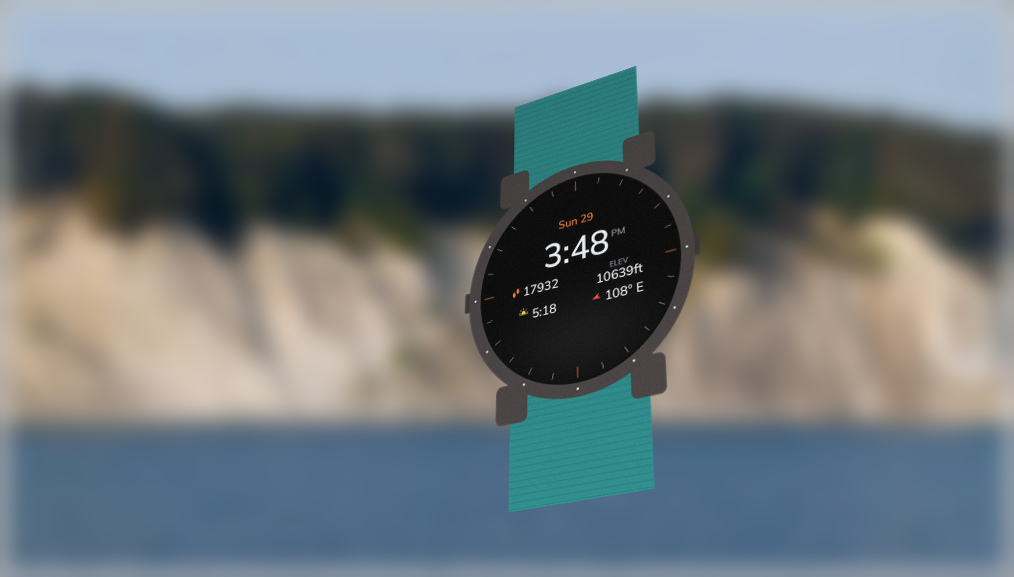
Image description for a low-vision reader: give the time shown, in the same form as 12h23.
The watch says 3h48
